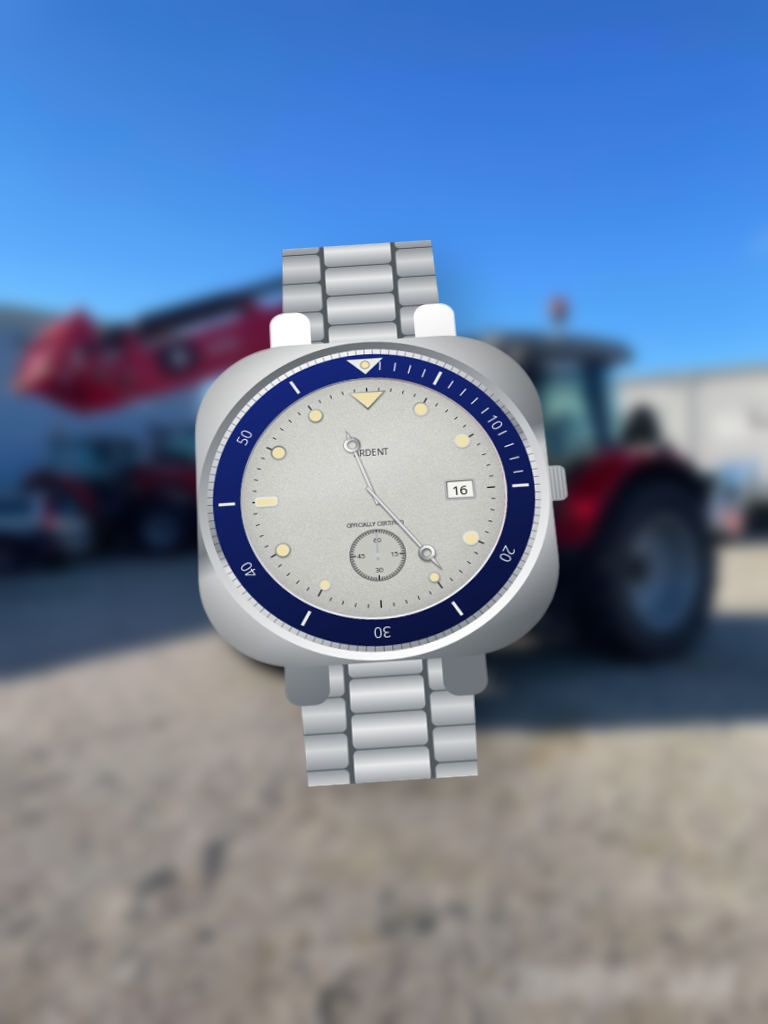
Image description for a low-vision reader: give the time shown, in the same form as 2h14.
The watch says 11h24
